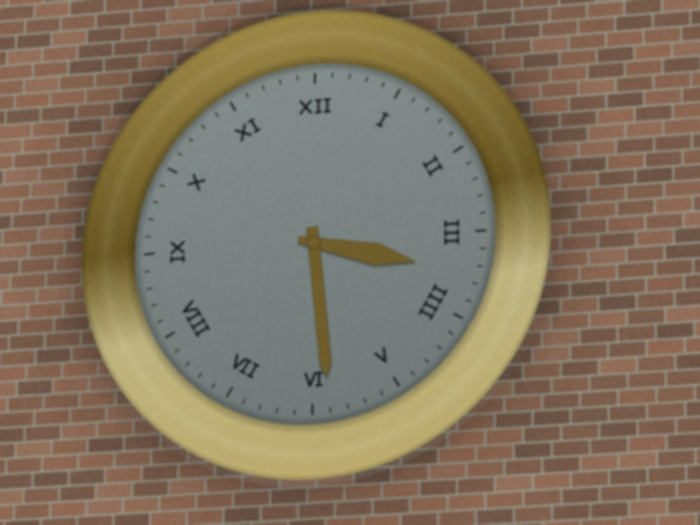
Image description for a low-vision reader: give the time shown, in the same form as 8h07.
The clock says 3h29
